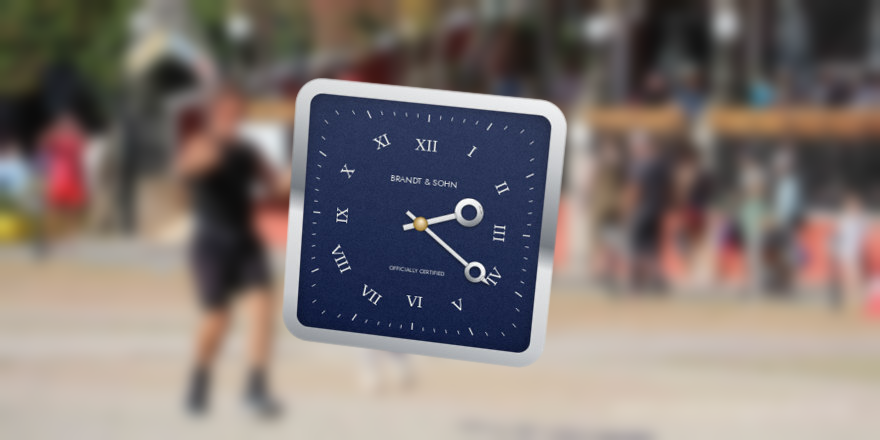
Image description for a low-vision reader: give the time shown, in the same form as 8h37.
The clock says 2h21
